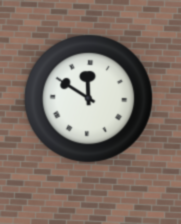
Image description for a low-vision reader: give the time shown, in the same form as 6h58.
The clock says 11h50
